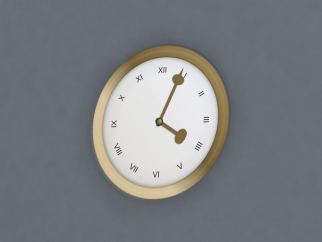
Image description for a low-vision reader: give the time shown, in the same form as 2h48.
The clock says 4h04
